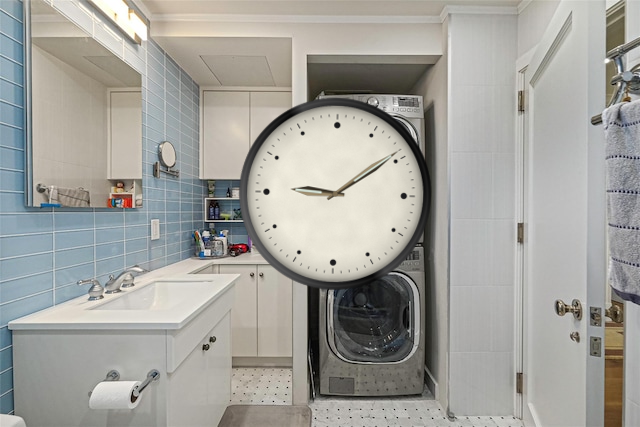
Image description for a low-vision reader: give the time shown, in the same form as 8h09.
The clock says 9h09
